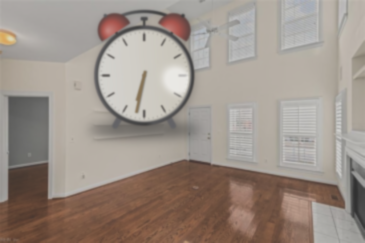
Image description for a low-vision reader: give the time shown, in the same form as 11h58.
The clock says 6h32
